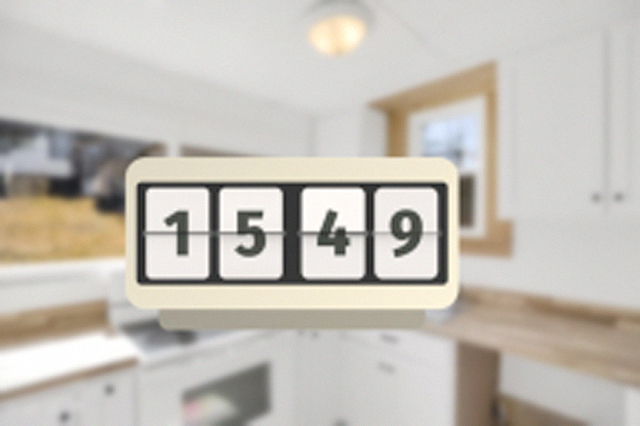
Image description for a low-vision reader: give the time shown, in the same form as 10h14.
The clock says 15h49
